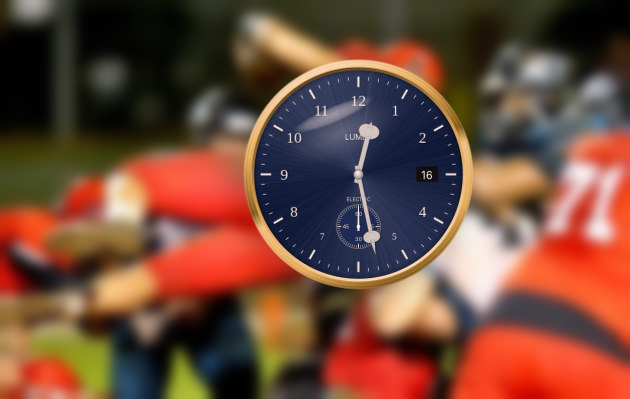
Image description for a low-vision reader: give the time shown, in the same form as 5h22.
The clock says 12h28
